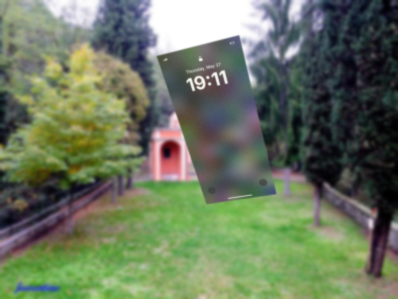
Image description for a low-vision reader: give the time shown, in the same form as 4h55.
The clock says 19h11
